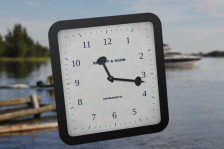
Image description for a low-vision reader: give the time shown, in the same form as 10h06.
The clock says 11h17
